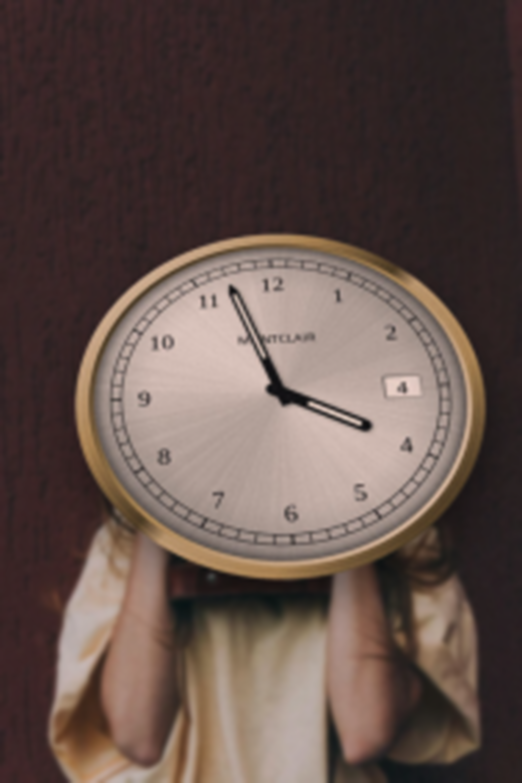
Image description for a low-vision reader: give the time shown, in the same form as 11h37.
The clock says 3h57
